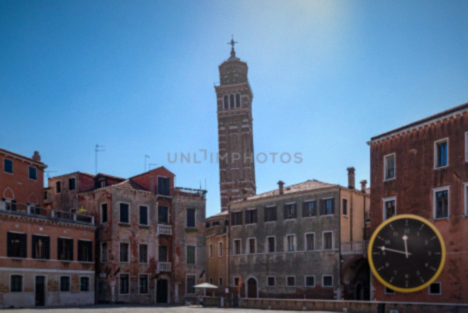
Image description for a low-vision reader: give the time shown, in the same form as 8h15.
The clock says 11h47
